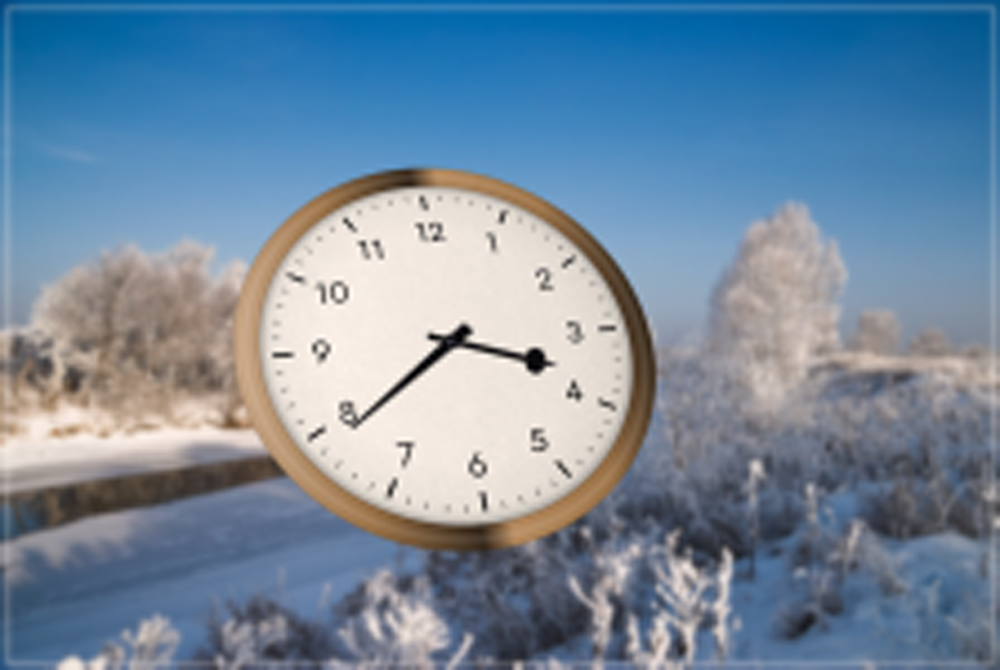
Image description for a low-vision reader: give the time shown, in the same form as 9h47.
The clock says 3h39
